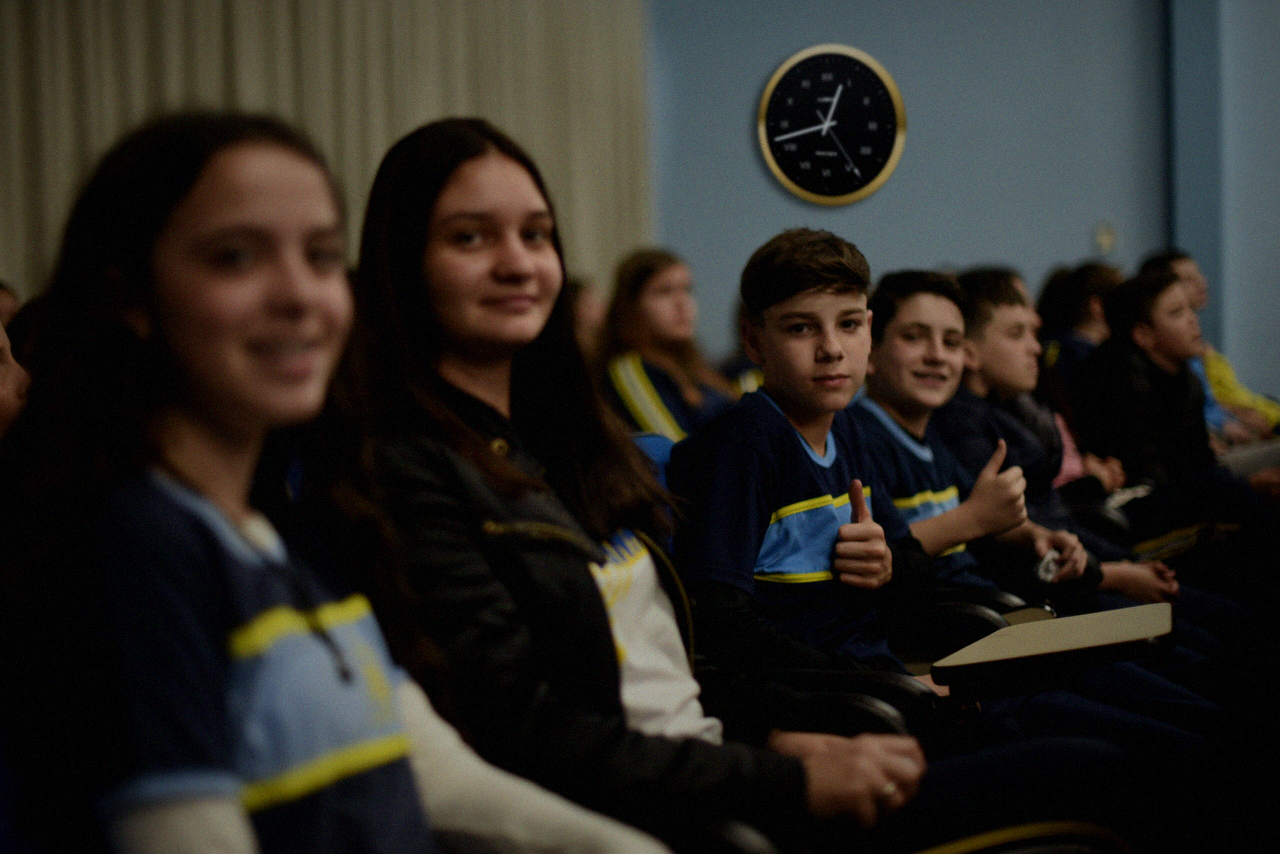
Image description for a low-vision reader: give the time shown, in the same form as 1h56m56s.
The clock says 12h42m24s
